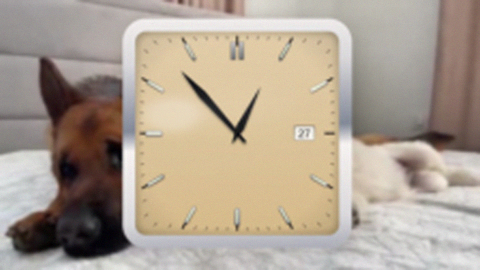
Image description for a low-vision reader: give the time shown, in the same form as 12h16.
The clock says 12h53
